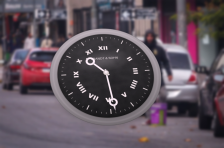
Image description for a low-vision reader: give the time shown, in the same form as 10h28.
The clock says 10h29
